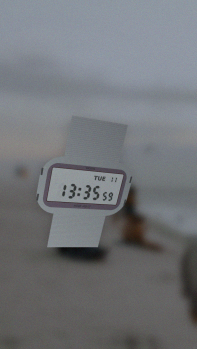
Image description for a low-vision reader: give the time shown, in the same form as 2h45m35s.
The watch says 13h35m59s
